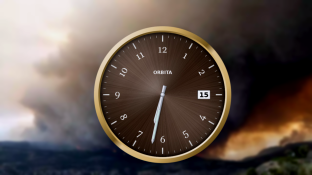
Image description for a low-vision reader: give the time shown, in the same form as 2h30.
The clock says 6h32
